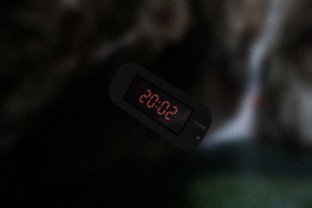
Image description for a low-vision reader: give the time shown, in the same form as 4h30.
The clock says 20h02
